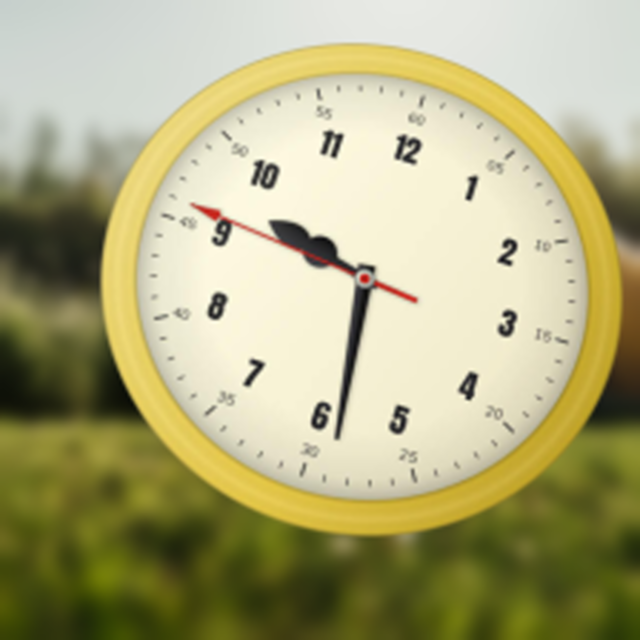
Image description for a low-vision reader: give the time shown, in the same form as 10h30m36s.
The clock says 9h28m46s
